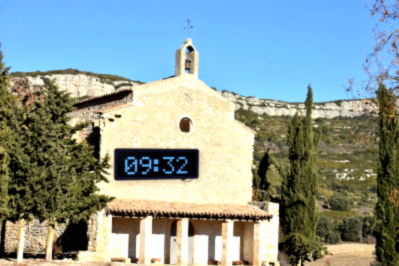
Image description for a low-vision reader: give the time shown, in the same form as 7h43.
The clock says 9h32
